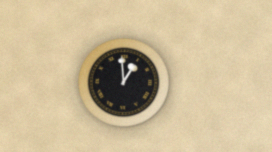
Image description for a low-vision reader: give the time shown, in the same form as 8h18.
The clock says 12h59
